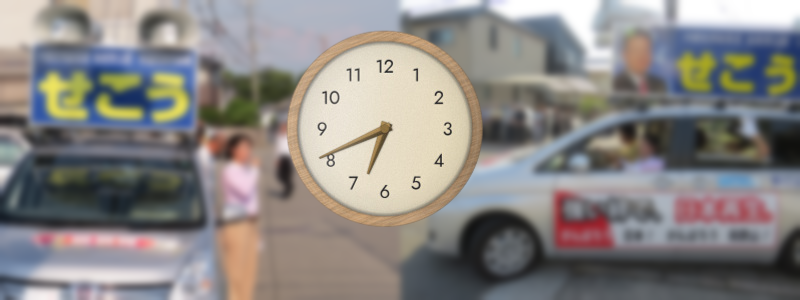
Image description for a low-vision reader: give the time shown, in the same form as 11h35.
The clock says 6h41
